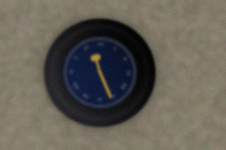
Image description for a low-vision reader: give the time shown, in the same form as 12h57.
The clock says 11h26
